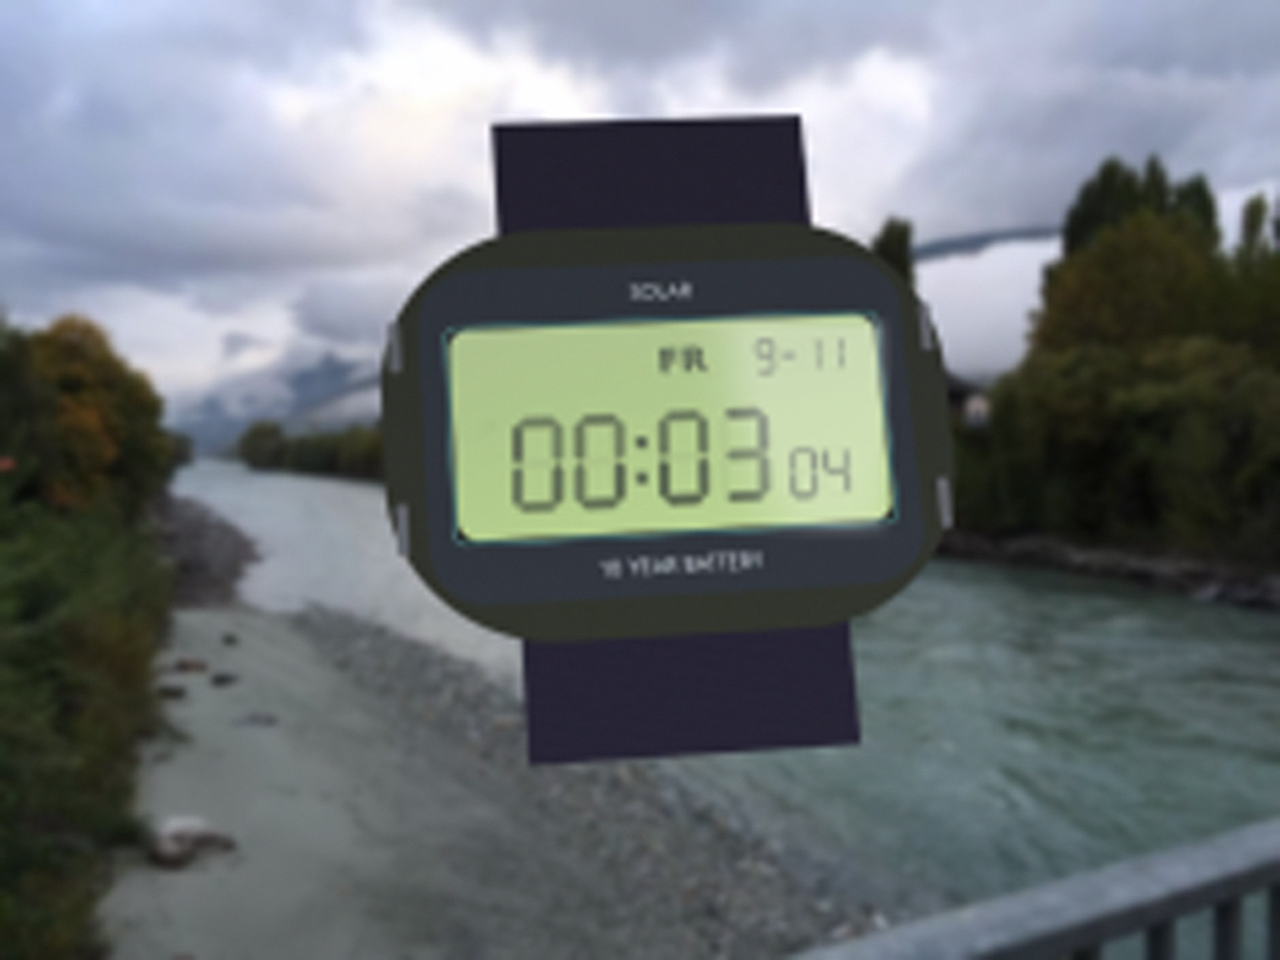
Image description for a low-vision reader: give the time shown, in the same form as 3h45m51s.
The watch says 0h03m04s
